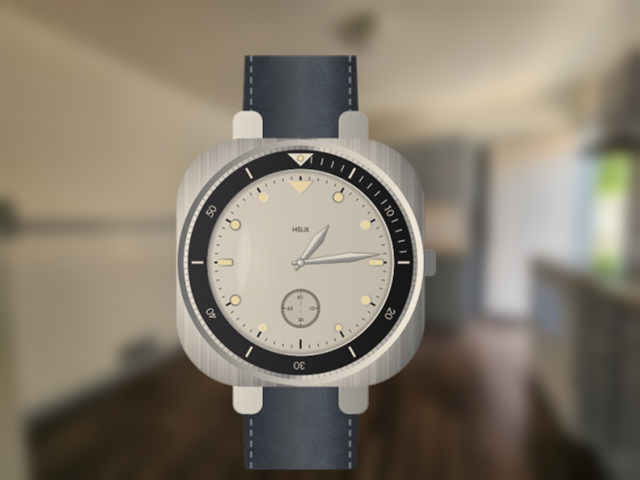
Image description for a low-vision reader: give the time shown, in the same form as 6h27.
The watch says 1h14
